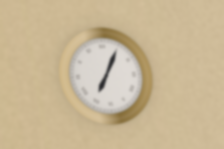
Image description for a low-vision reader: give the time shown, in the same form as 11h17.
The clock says 7h05
